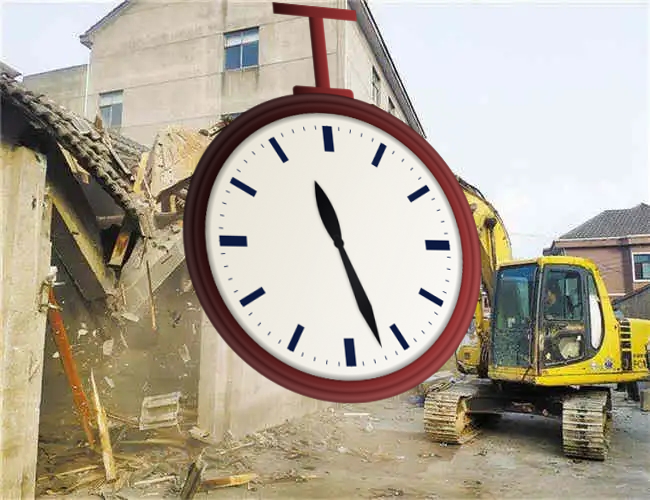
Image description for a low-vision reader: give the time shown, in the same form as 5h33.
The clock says 11h27
